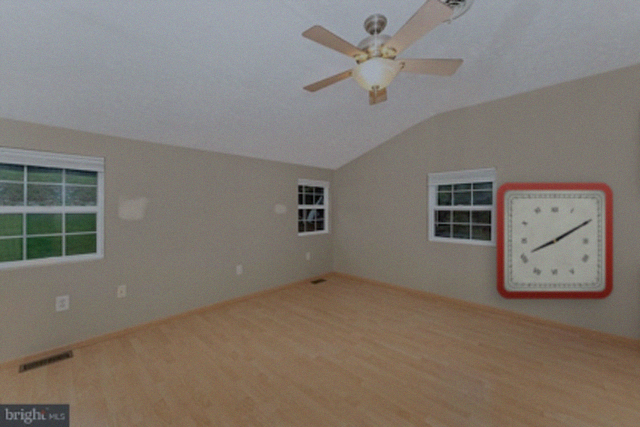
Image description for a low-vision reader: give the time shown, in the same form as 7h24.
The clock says 8h10
